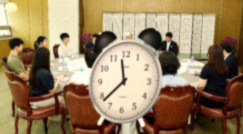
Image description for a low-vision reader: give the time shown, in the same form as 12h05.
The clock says 11h38
